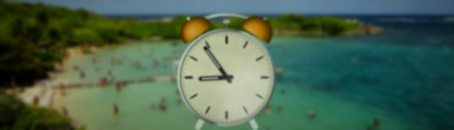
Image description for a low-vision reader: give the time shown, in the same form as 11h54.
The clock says 8h54
